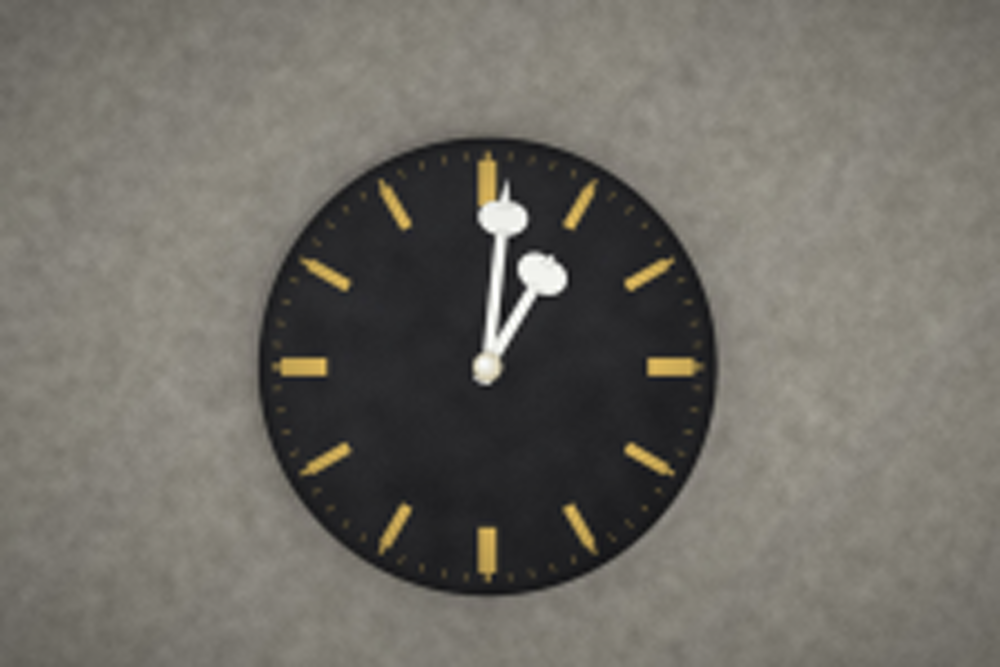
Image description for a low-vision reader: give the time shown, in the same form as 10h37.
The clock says 1h01
